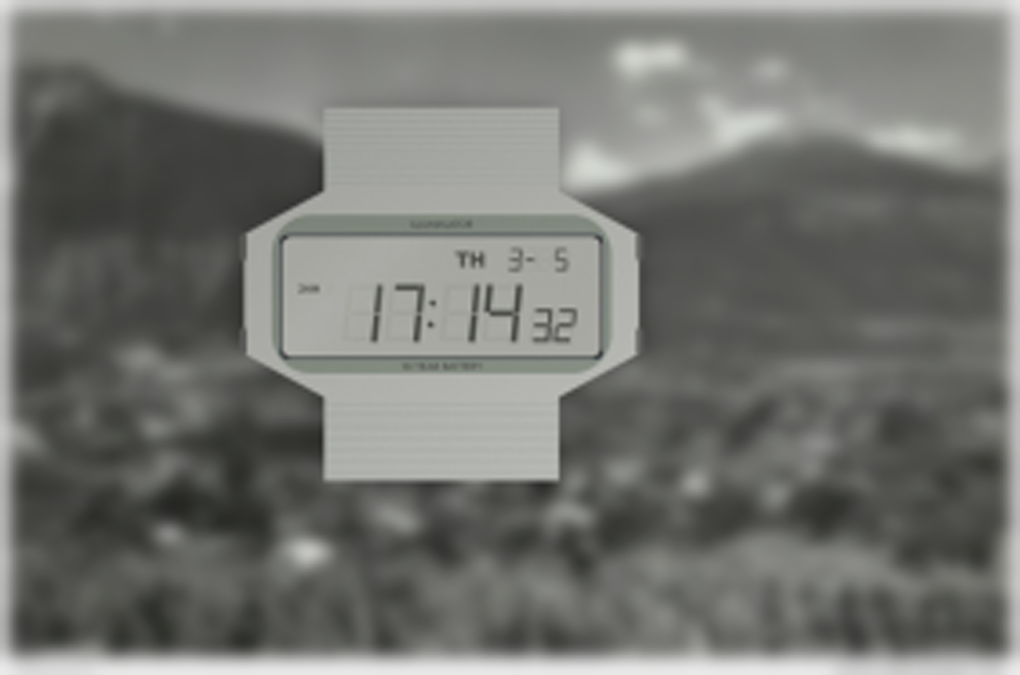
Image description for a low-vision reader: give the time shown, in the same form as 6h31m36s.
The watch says 17h14m32s
